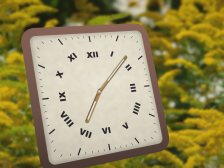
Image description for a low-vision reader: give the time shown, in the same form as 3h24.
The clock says 7h08
